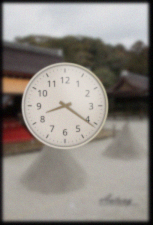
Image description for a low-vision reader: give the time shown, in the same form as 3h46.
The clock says 8h21
